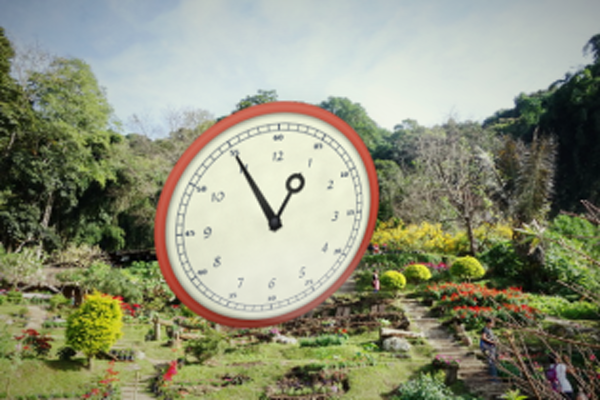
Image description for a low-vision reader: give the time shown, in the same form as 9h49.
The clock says 12h55
